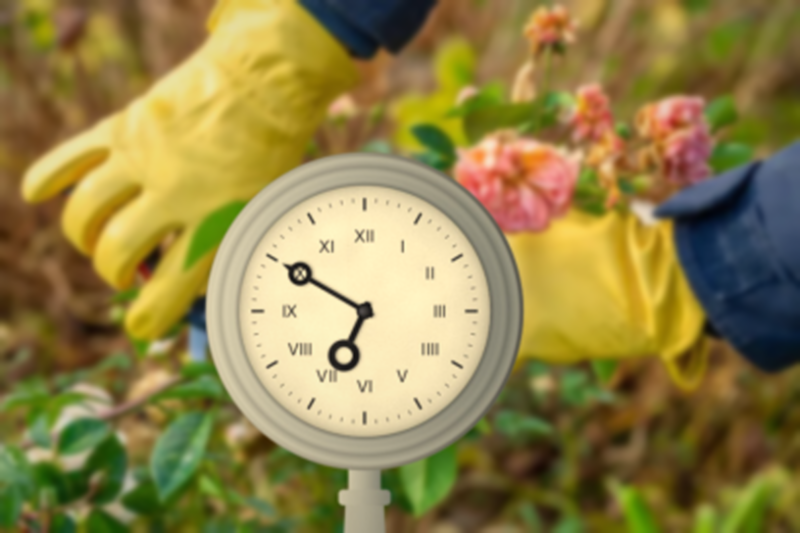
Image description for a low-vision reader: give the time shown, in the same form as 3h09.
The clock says 6h50
